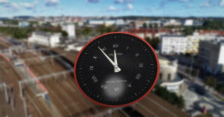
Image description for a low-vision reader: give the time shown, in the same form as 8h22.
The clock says 11h54
